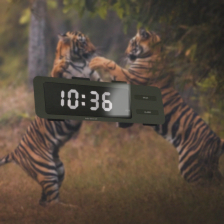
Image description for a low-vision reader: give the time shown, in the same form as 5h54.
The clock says 10h36
